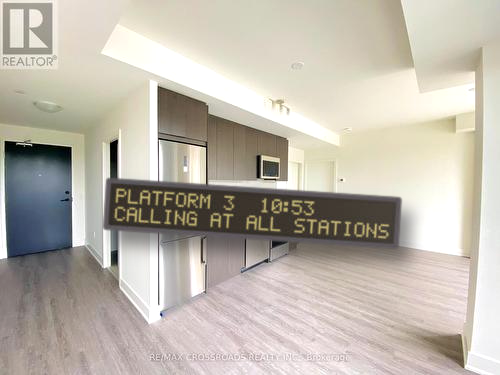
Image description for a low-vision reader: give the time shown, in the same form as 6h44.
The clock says 10h53
